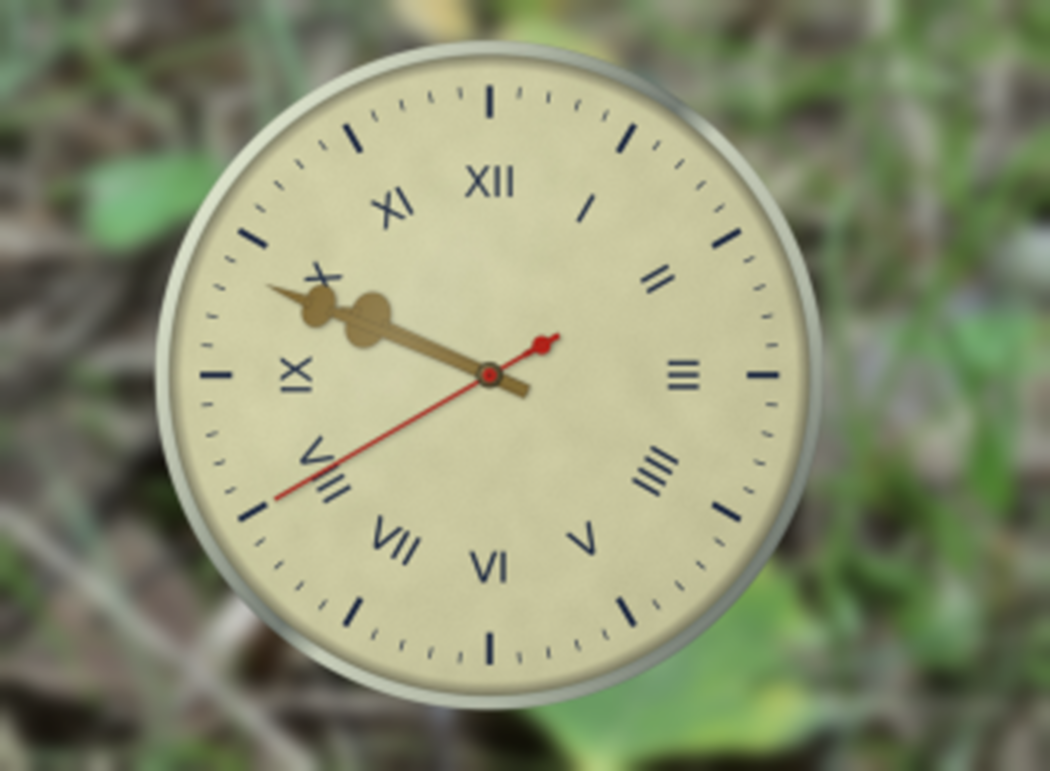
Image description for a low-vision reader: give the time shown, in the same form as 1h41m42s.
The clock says 9h48m40s
